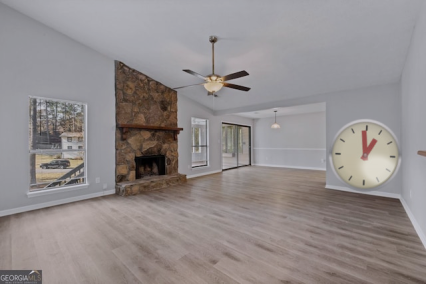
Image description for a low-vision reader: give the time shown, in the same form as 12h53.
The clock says 12h59
